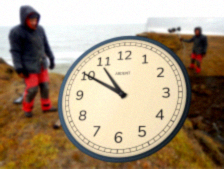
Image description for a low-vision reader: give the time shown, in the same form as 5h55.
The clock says 10h50
